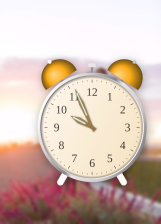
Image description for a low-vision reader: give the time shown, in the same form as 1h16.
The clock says 9h56
